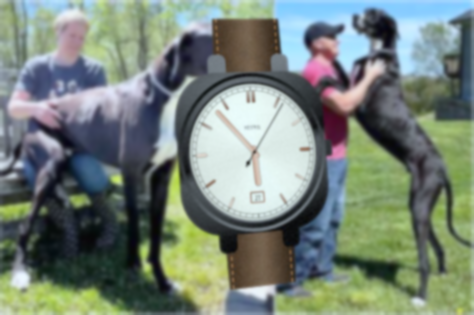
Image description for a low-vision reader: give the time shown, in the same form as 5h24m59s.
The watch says 5h53m06s
